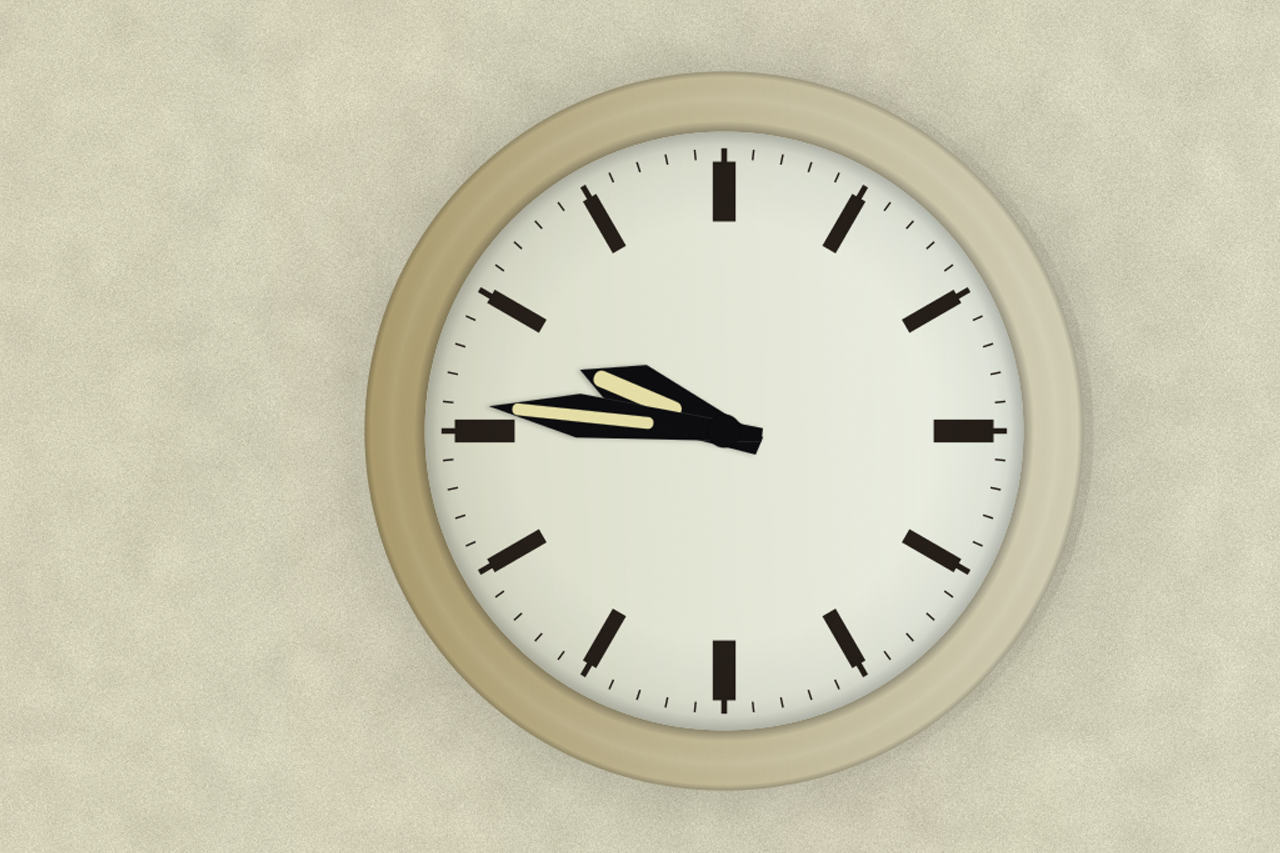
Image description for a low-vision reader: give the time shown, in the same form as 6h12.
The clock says 9h46
